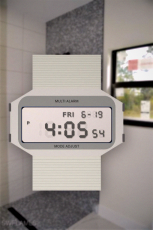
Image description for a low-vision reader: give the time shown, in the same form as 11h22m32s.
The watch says 4h05m54s
